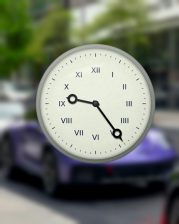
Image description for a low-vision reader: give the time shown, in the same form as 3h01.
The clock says 9h24
